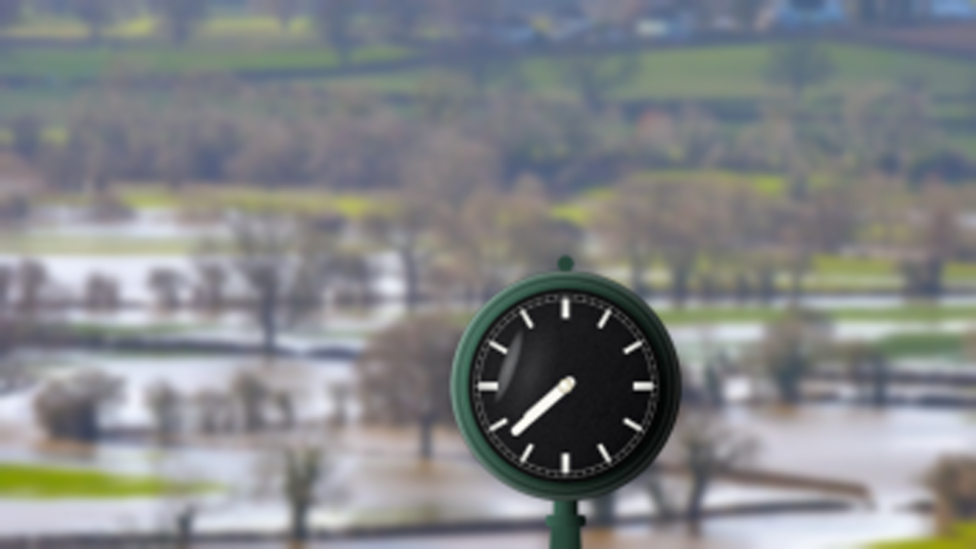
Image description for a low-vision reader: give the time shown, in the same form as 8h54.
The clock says 7h38
